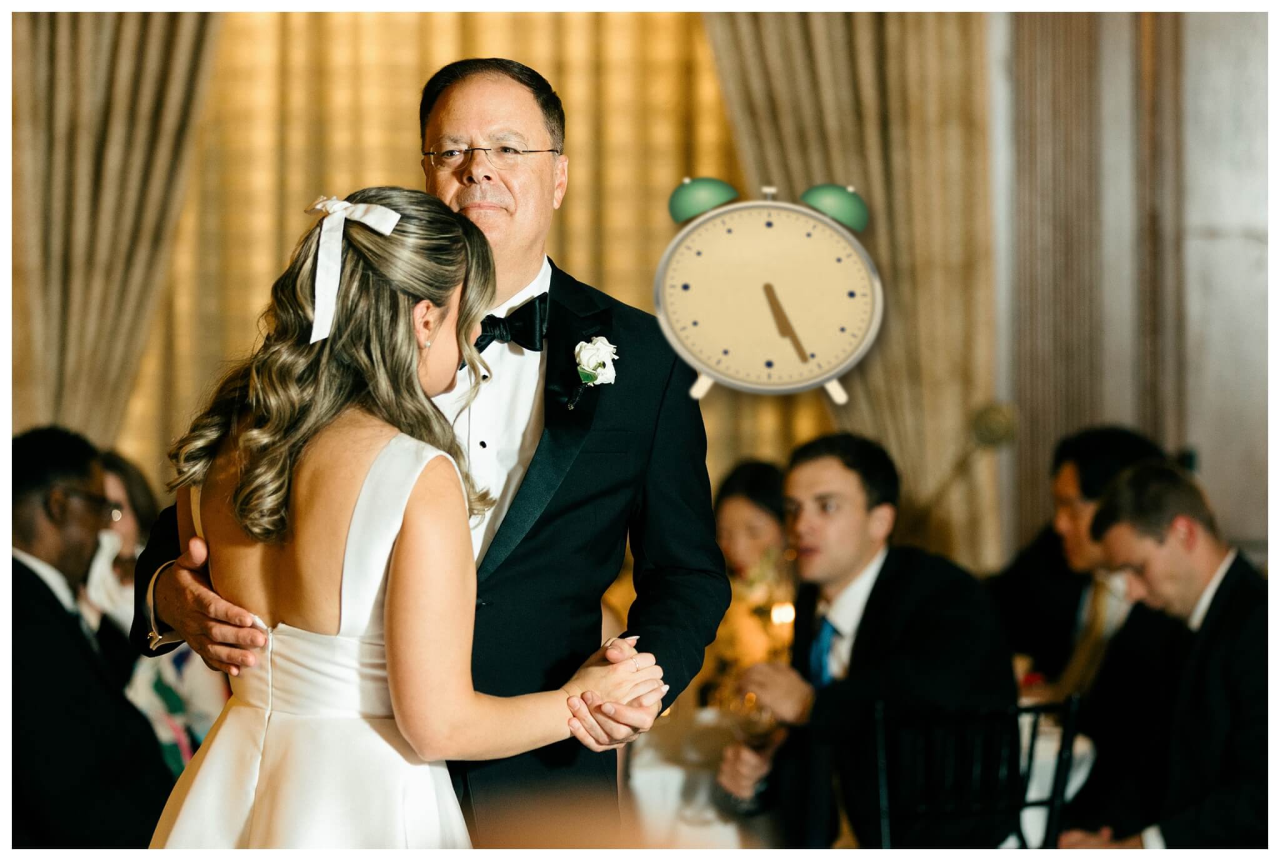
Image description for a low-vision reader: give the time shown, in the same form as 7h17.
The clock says 5h26
